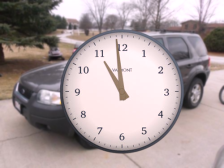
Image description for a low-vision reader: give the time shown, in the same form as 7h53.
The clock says 10h59
